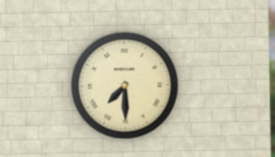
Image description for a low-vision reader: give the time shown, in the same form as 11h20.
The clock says 7h30
